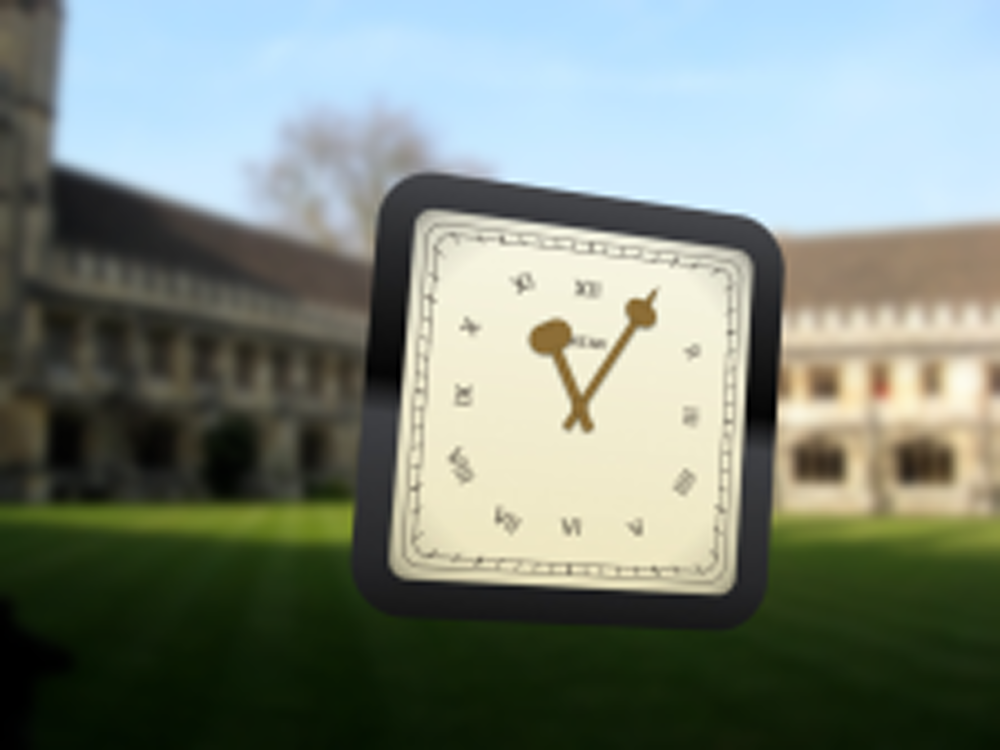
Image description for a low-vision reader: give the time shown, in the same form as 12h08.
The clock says 11h05
